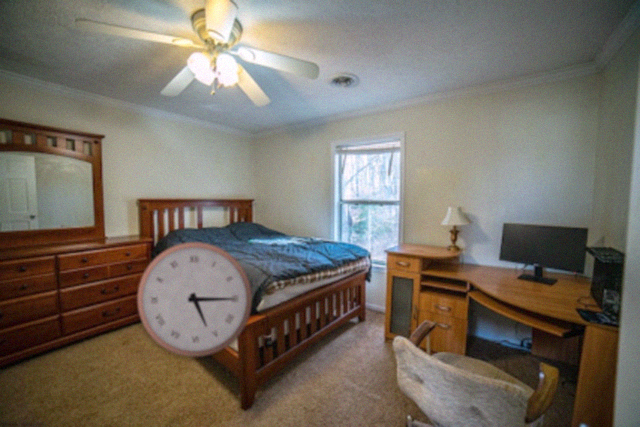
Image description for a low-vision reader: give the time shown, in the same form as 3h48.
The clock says 5h15
